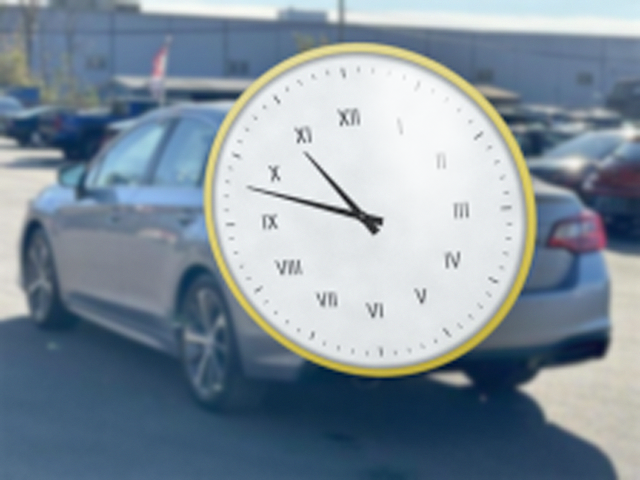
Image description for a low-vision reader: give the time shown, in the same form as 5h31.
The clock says 10h48
